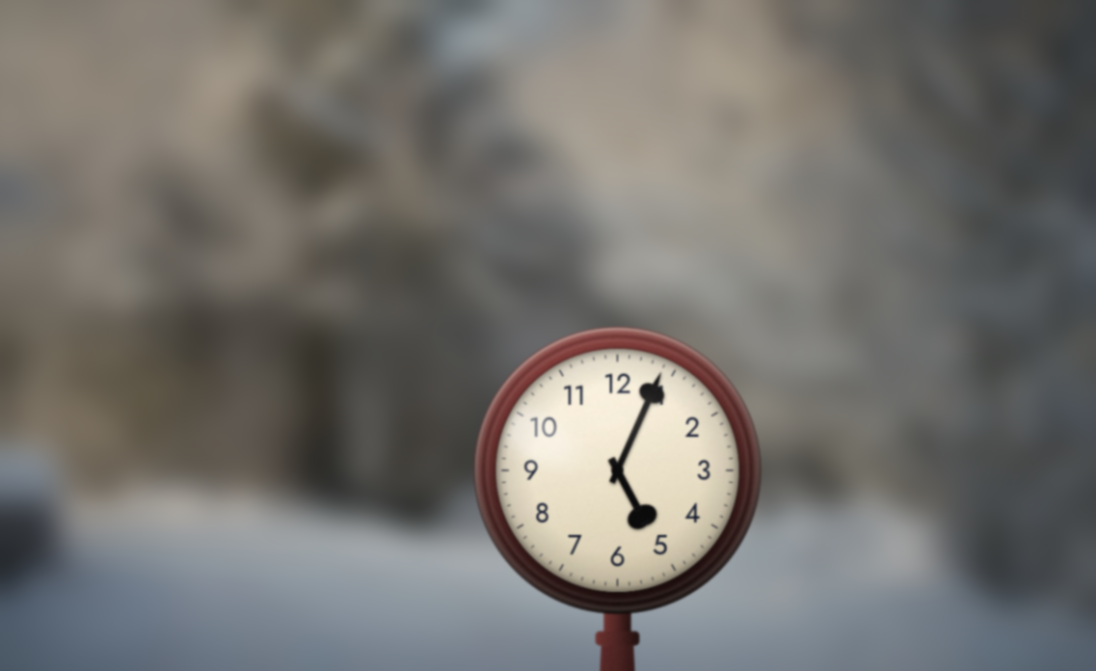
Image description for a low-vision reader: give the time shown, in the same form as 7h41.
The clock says 5h04
